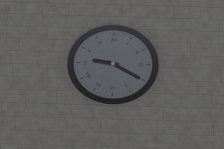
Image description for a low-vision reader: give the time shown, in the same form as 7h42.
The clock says 9h20
